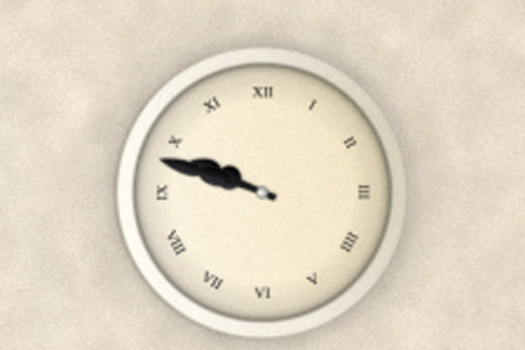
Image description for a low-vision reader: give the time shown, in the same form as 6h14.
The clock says 9h48
